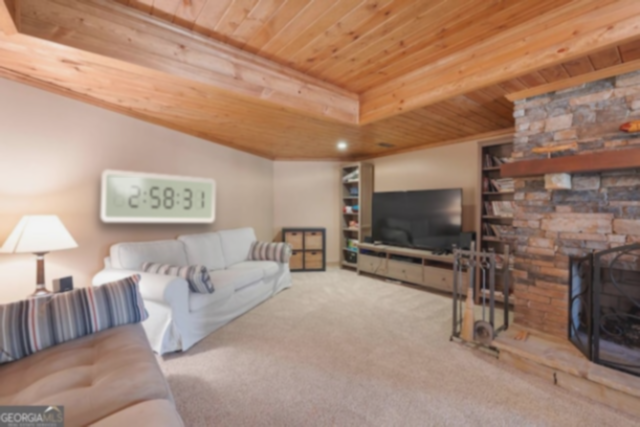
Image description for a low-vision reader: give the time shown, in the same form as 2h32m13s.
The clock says 2h58m31s
